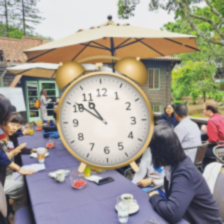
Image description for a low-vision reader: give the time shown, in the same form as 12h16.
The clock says 10h51
